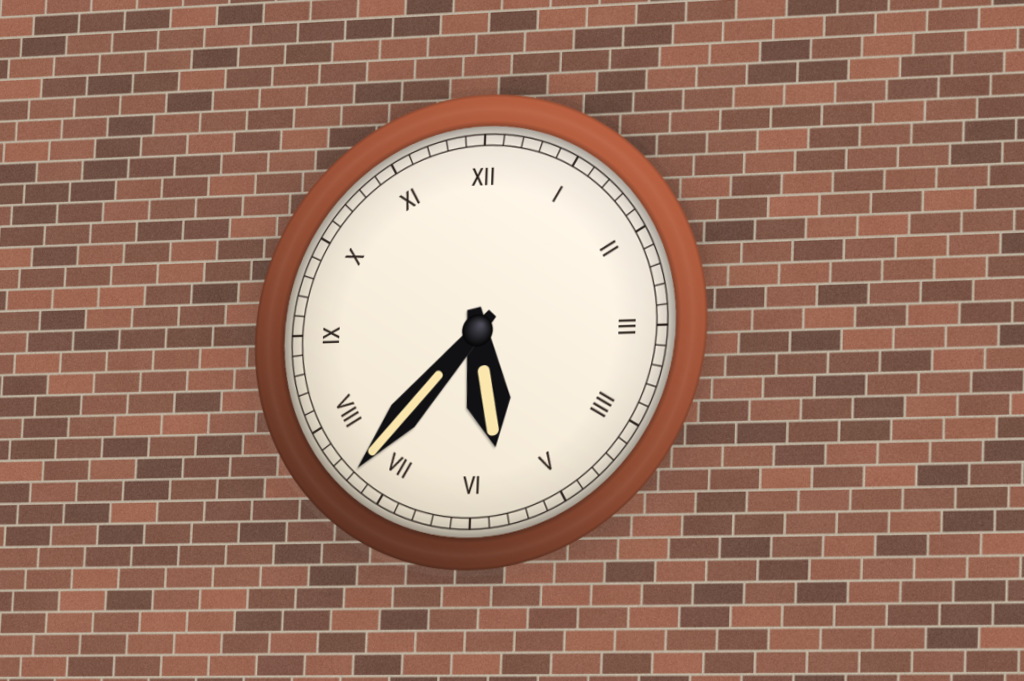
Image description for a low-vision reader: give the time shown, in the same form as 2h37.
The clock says 5h37
